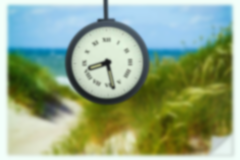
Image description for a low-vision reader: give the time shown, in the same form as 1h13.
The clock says 8h28
